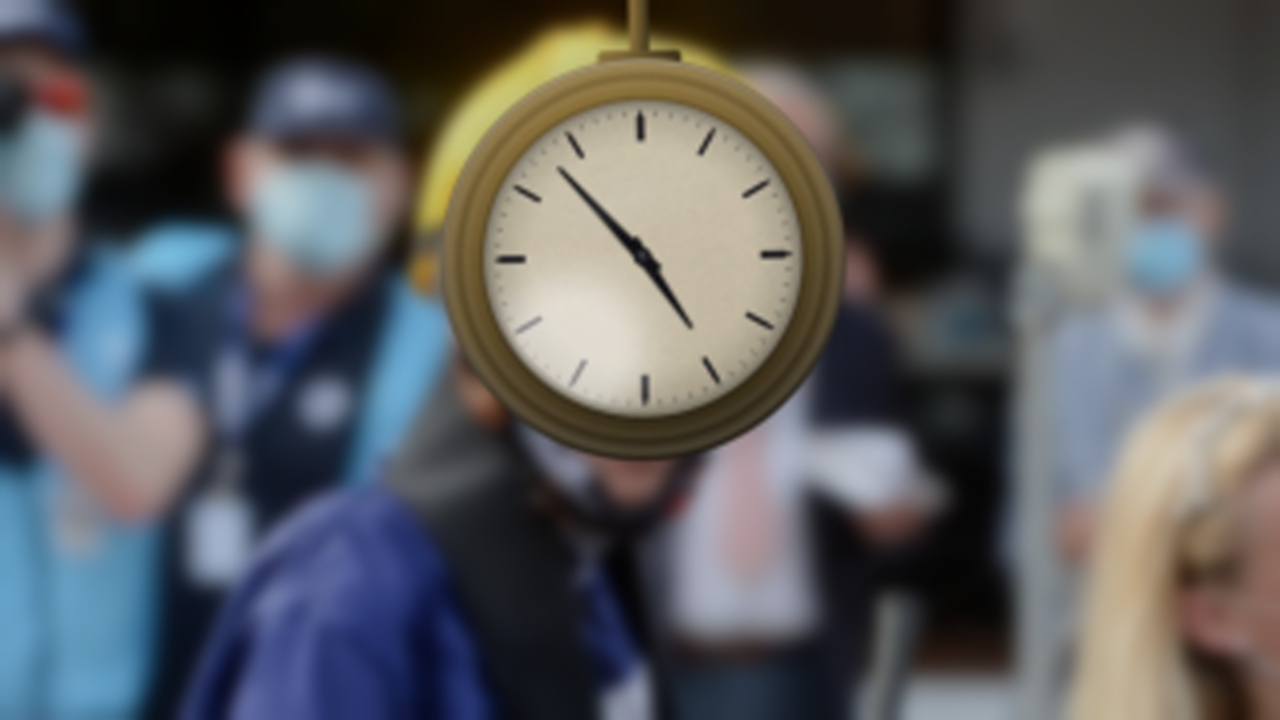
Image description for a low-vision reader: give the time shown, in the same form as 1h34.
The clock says 4h53
